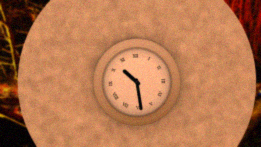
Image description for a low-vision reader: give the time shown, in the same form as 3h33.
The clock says 10h29
